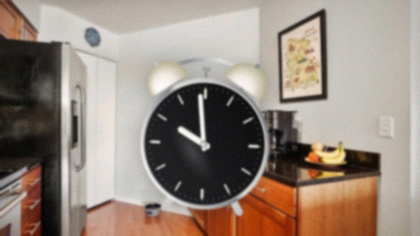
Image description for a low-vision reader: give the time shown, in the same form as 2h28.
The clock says 9h59
